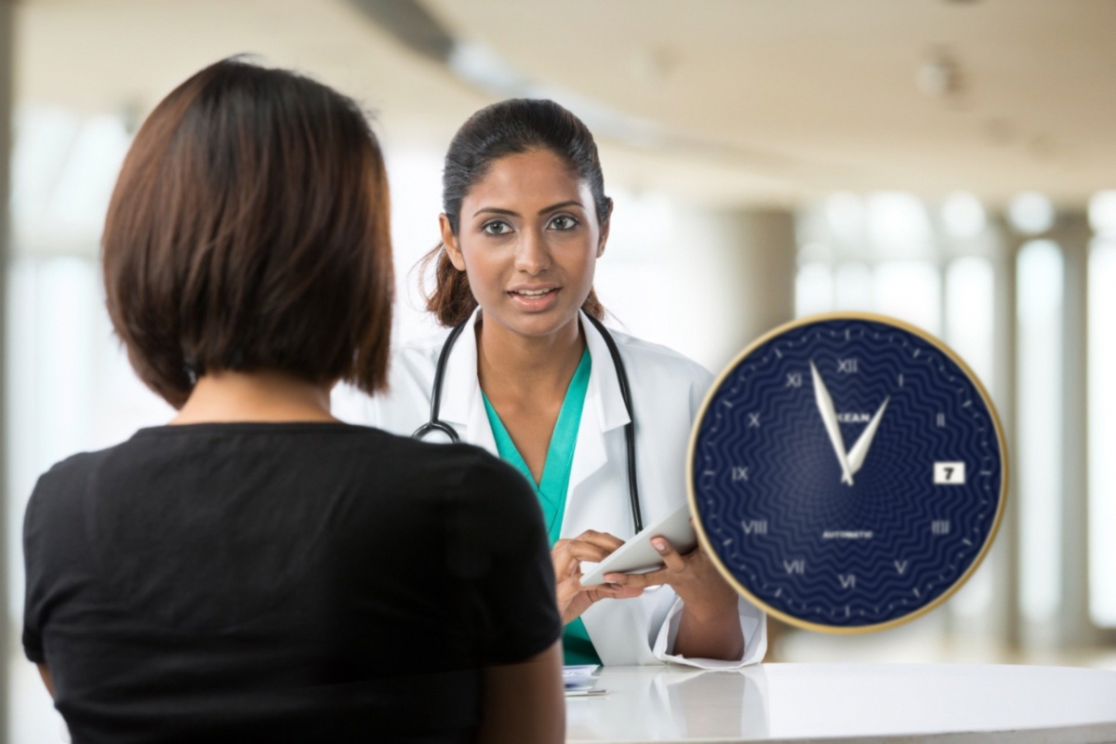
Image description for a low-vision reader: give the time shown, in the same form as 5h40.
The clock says 12h57
